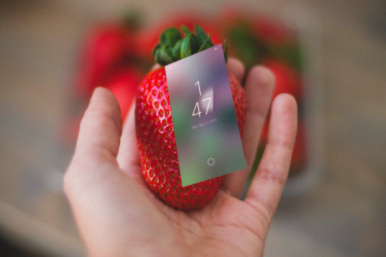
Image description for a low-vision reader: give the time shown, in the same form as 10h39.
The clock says 1h47
